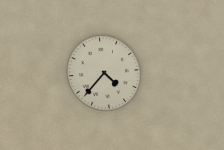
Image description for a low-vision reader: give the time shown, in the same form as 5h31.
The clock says 4h38
